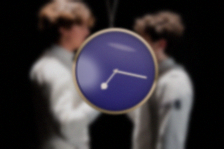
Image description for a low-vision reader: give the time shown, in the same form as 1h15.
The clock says 7h17
